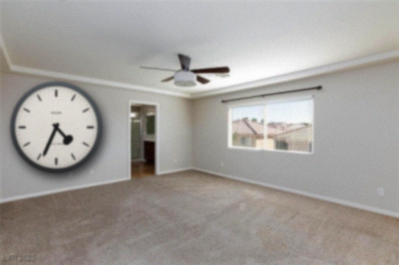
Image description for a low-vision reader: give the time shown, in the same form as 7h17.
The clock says 4h34
